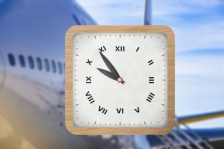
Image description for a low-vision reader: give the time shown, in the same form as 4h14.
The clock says 9h54
